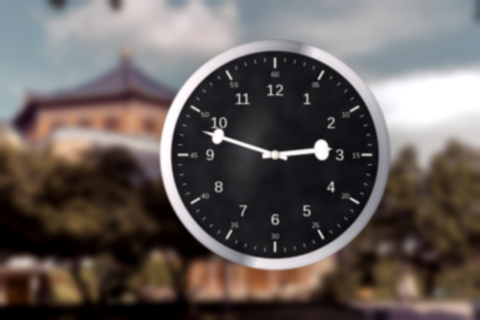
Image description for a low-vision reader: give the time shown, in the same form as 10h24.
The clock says 2h48
